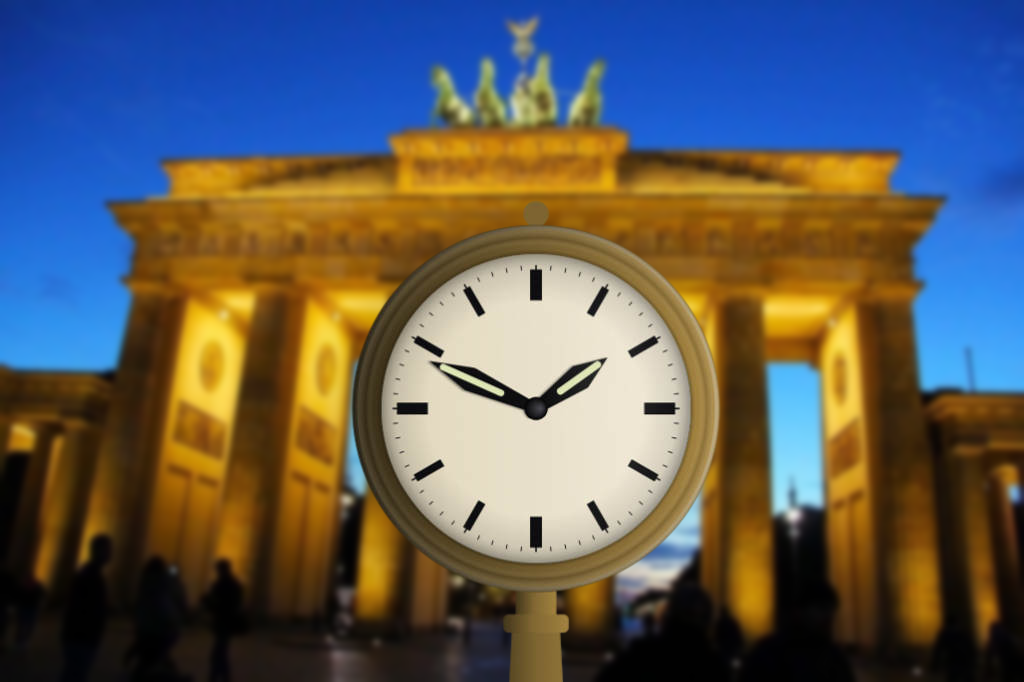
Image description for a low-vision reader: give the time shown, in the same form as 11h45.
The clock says 1h49
